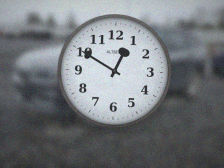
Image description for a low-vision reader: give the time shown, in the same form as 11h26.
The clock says 12h50
